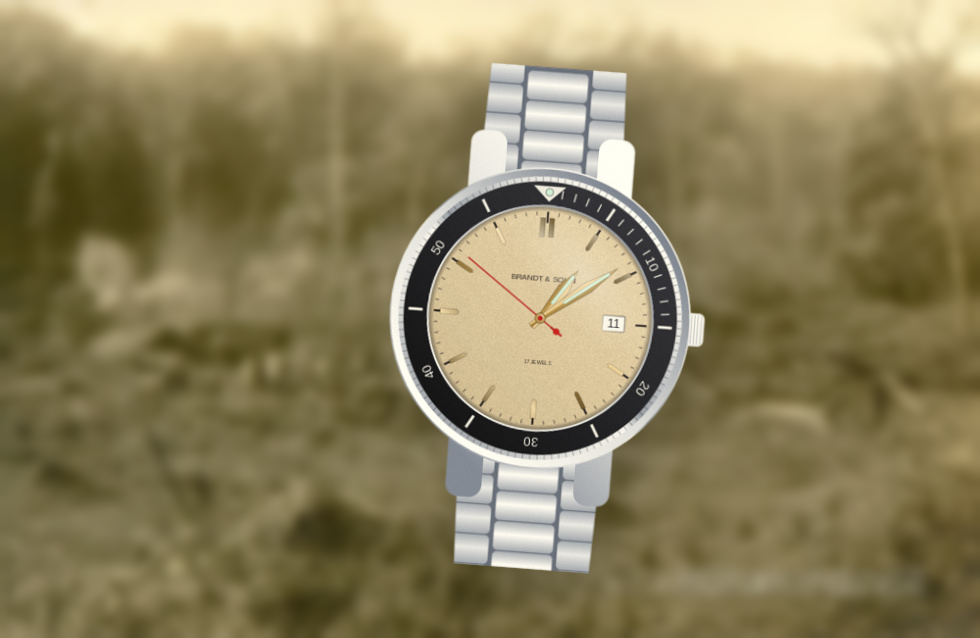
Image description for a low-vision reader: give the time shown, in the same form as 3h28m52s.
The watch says 1h08m51s
